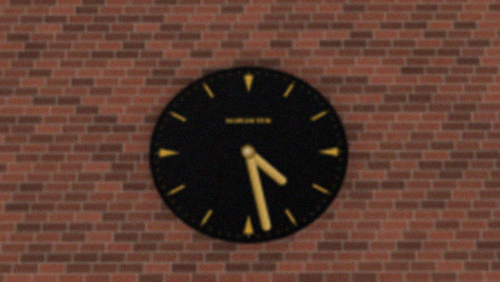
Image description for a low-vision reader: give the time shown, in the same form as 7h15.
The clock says 4h28
